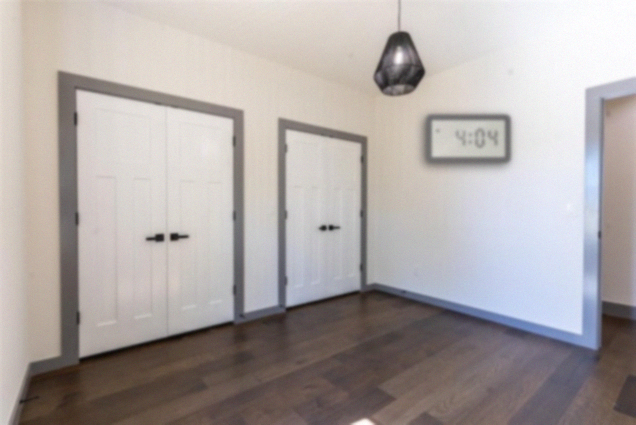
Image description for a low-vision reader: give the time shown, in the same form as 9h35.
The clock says 4h04
